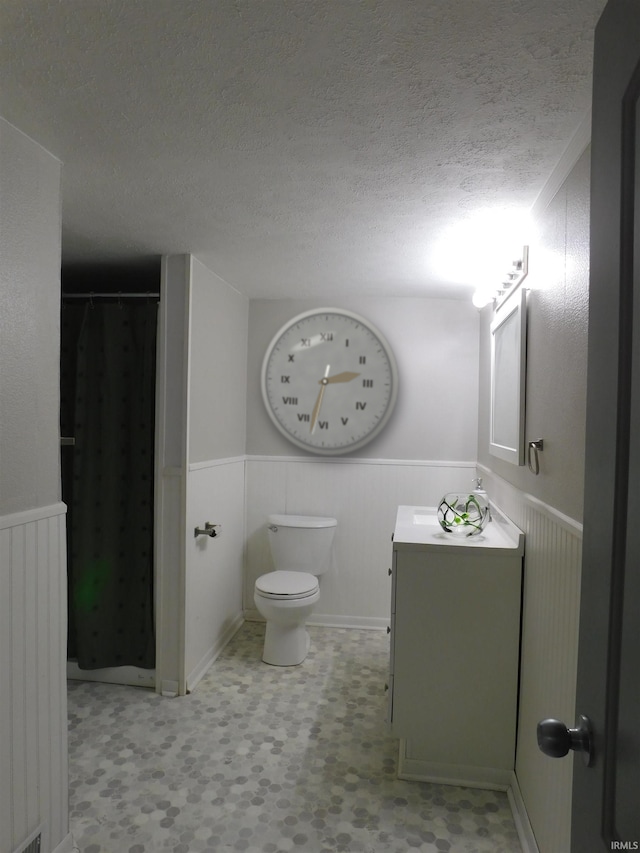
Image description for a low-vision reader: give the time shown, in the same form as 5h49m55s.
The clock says 2h32m32s
